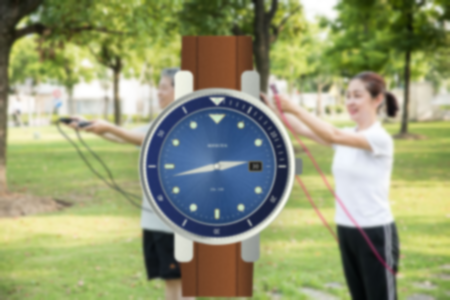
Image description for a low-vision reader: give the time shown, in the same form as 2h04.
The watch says 2h43
